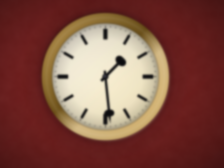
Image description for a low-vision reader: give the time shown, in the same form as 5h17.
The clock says 1h29
